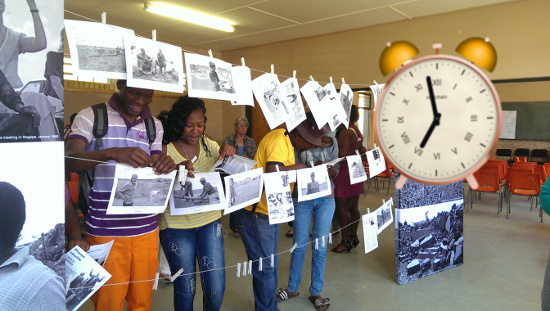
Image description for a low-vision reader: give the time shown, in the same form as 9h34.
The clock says 6h58
